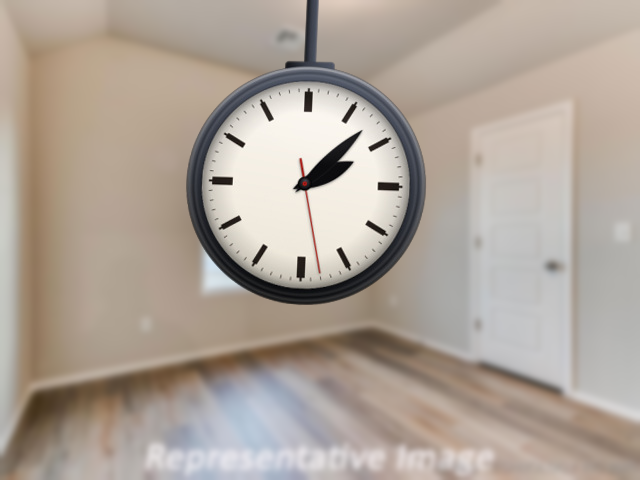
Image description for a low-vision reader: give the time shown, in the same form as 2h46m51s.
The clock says 2h07m28s
